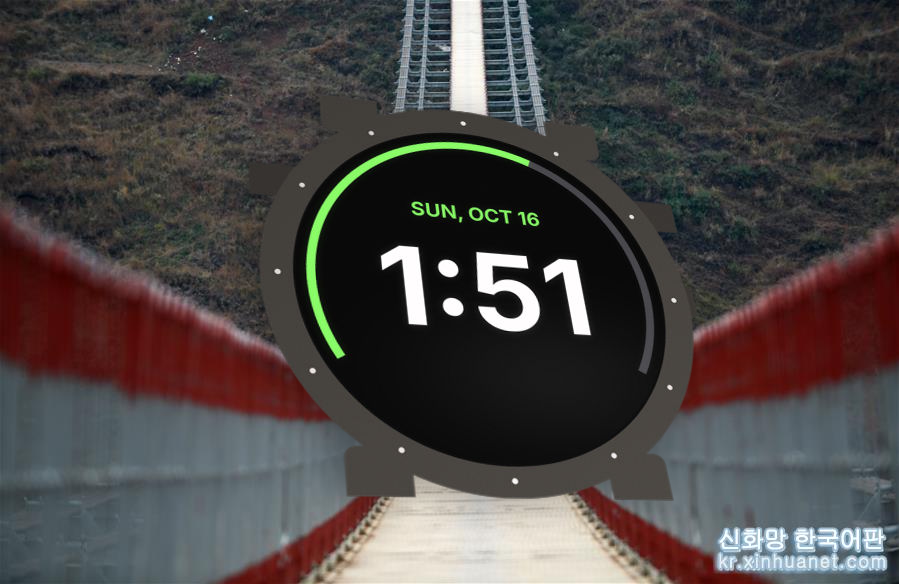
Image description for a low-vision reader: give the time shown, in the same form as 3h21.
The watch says 1h51
